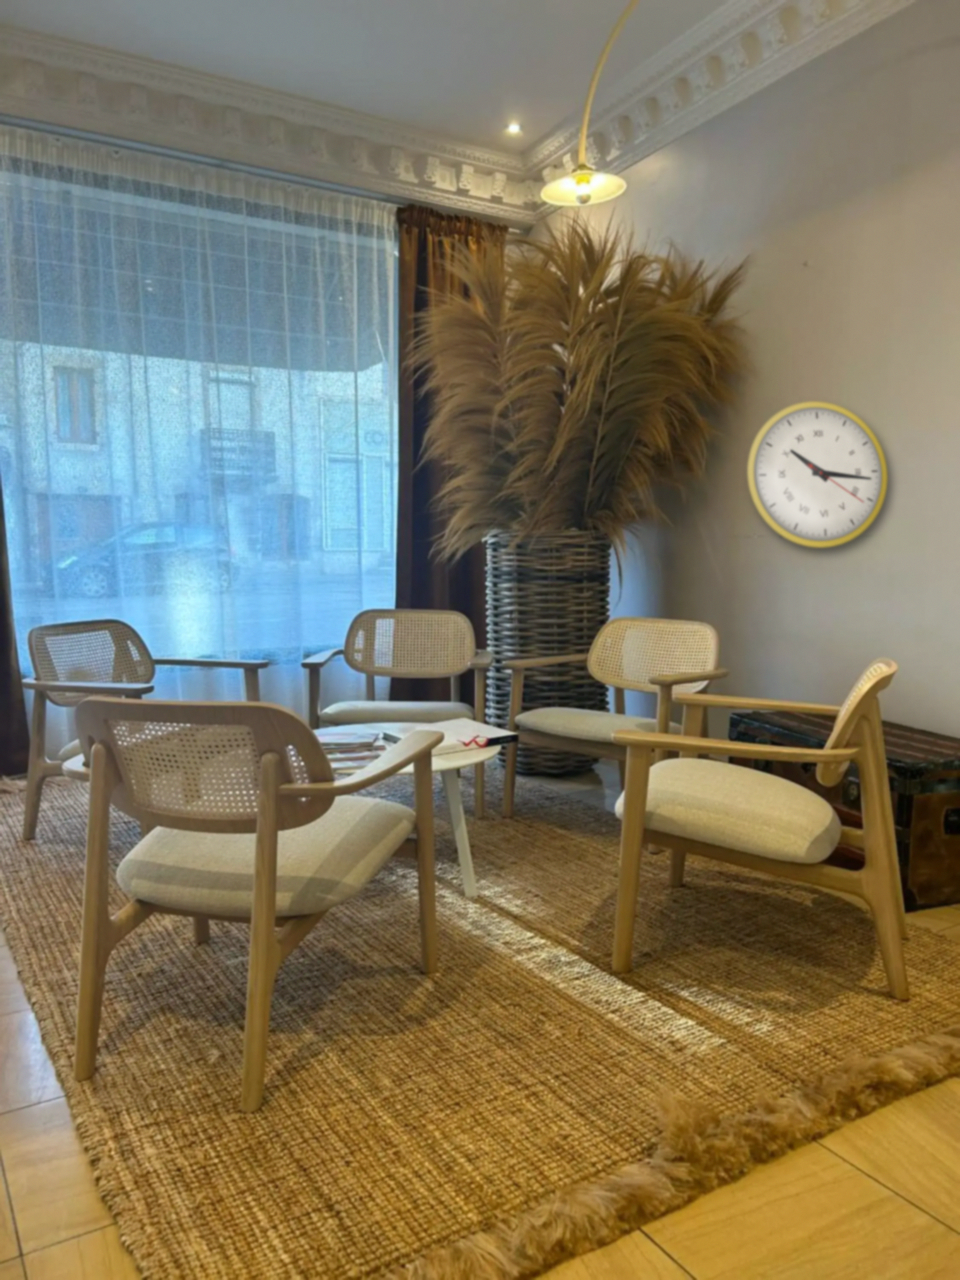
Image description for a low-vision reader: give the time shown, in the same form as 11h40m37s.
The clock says 10h16m21s
